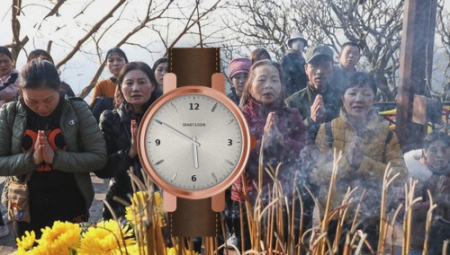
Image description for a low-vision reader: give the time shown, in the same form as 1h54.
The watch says 5h50
